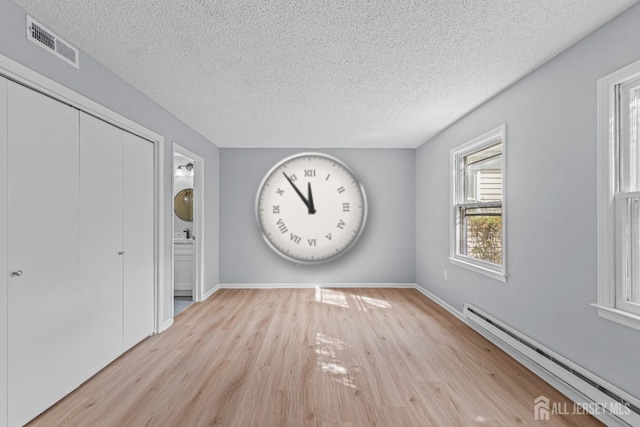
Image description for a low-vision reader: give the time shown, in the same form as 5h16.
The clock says 11h54
